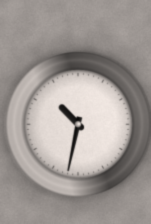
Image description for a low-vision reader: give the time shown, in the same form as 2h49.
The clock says 10h32
